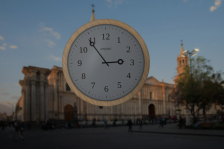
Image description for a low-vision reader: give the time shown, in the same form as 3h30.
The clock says 2h54
